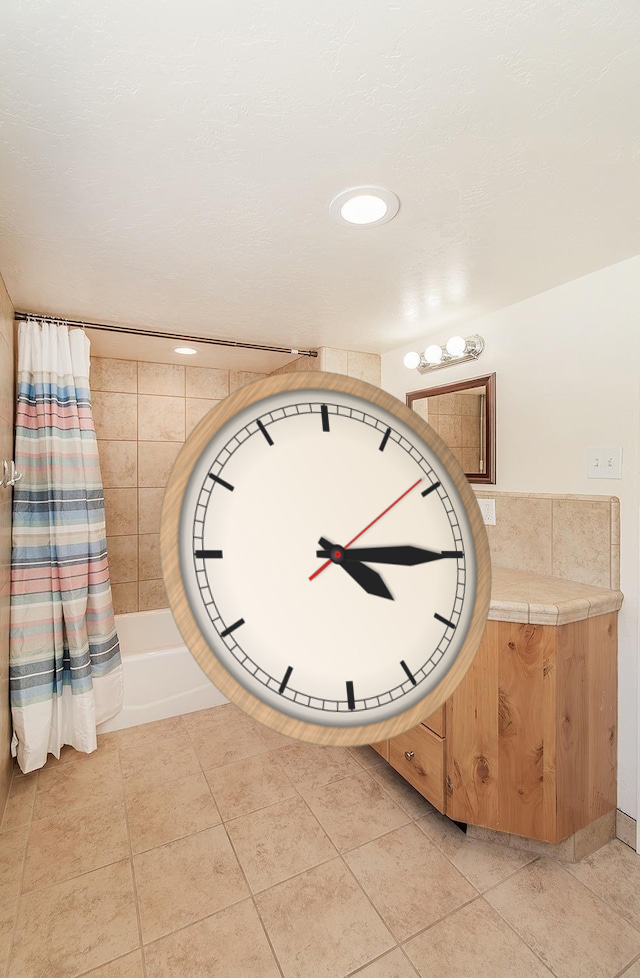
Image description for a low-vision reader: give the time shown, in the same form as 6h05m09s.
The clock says 4h15m09s
